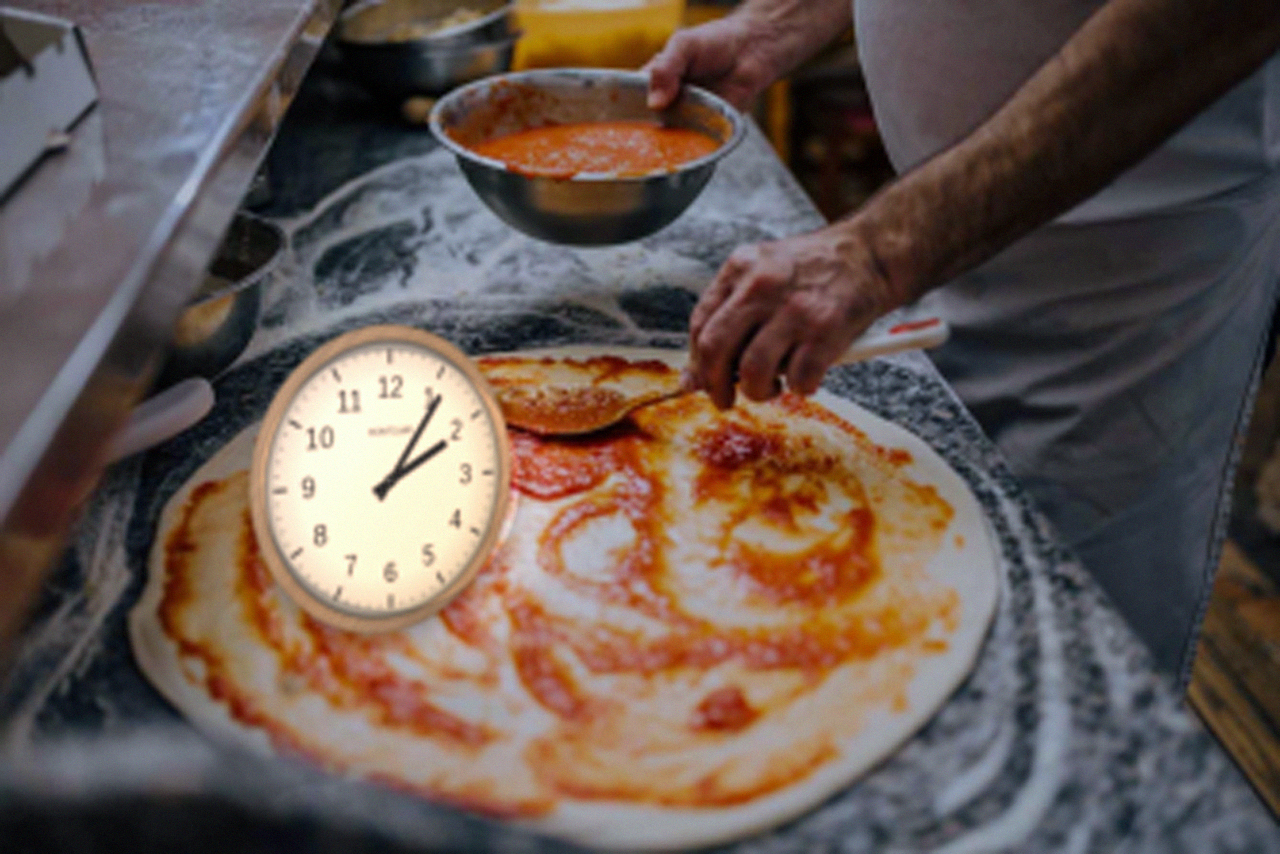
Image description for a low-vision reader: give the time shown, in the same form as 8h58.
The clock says 2h06
